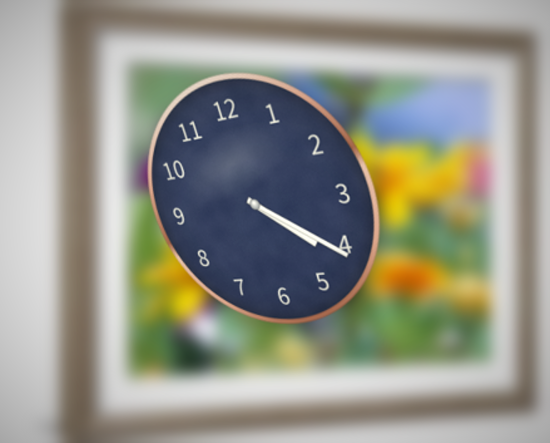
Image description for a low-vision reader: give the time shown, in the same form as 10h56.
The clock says 4h21
